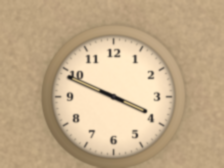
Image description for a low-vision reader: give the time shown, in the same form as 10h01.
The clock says 3h49
